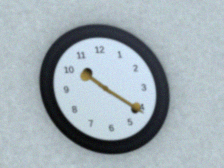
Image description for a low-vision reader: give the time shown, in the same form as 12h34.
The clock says 10h21
